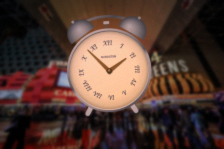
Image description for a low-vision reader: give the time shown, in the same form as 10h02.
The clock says 1h53
